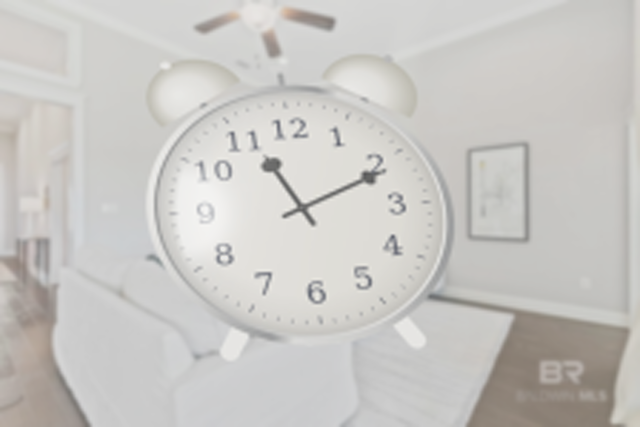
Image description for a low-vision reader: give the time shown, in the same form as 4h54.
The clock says 11h11
